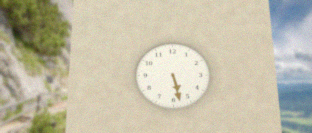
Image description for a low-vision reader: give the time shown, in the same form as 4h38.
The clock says 5h28
